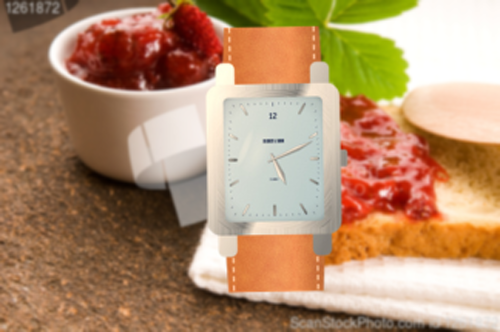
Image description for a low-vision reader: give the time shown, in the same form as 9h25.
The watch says 5h11
